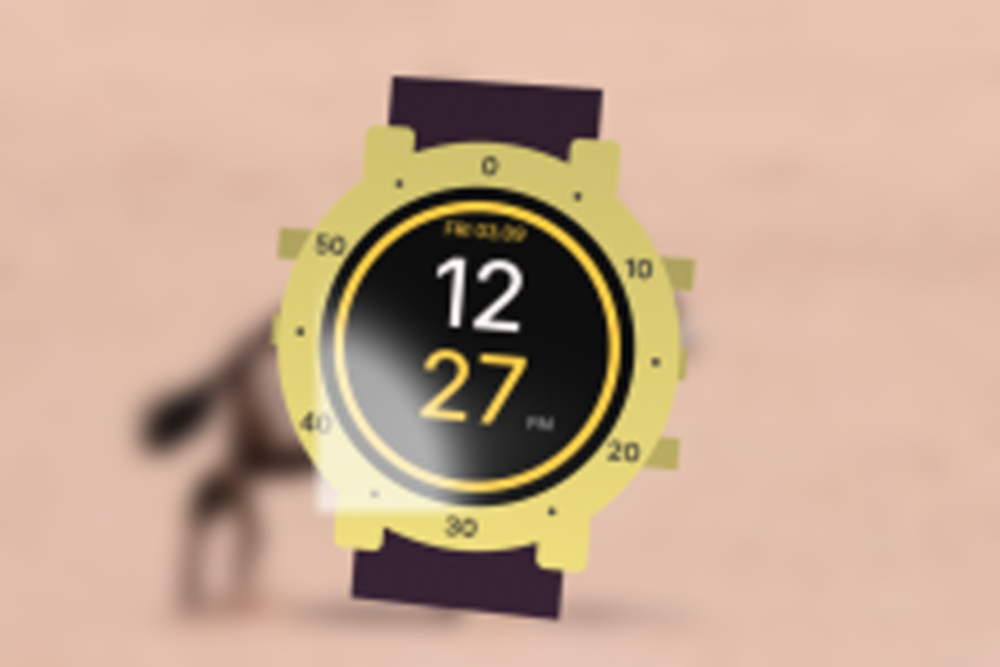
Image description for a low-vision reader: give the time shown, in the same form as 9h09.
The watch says 12h27
